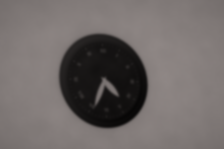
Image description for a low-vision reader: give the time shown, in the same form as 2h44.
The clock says 4h34
